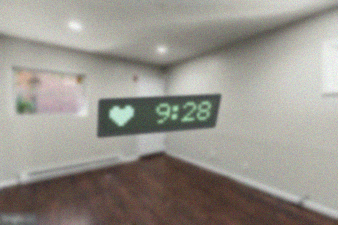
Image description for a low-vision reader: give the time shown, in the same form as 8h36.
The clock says 9h28
